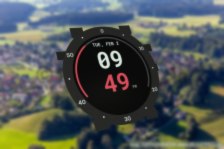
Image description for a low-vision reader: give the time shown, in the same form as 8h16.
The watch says 9h49
